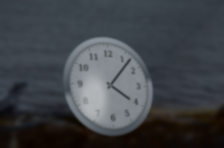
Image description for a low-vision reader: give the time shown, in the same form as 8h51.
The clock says 4h07
